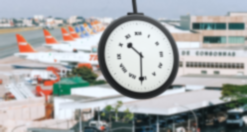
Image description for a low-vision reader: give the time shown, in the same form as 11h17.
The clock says 10h31
